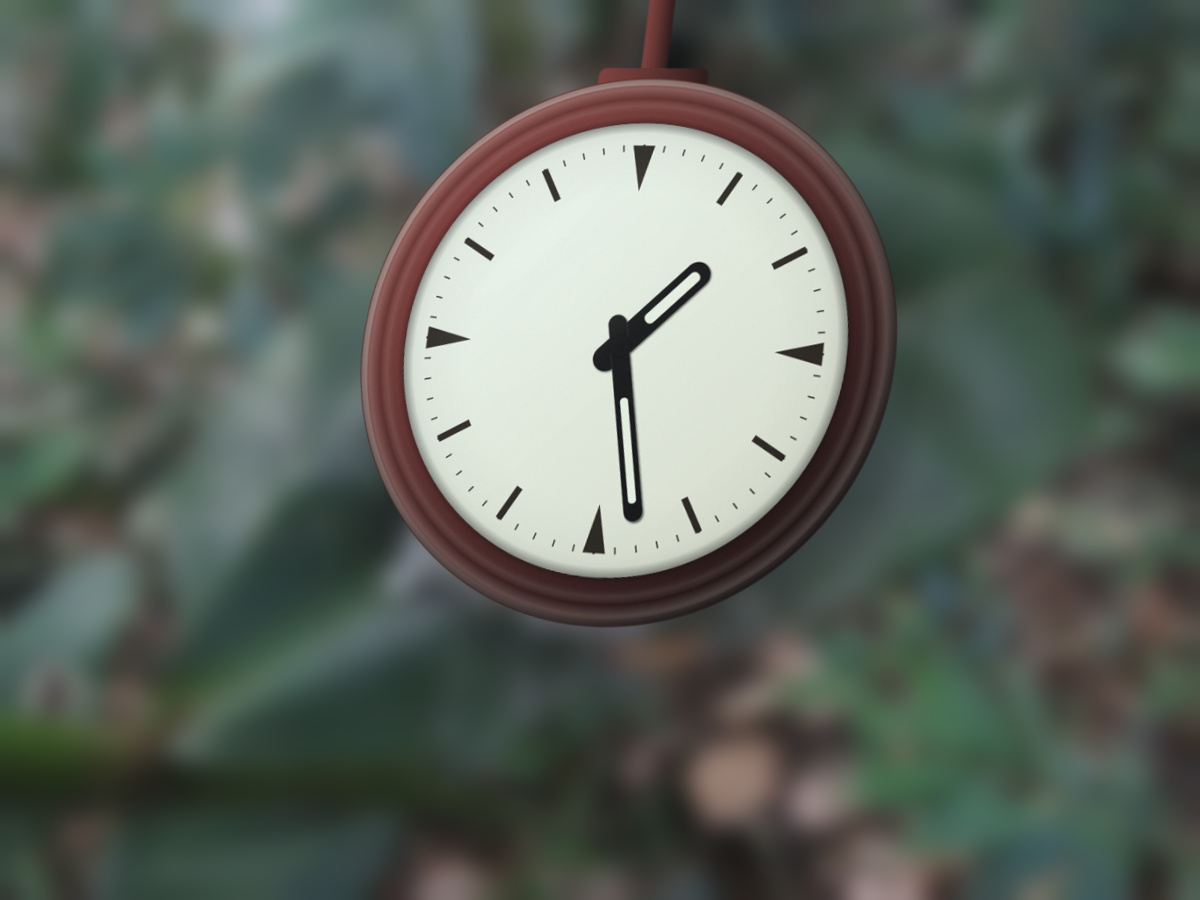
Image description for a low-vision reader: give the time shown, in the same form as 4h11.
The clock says 1h28
